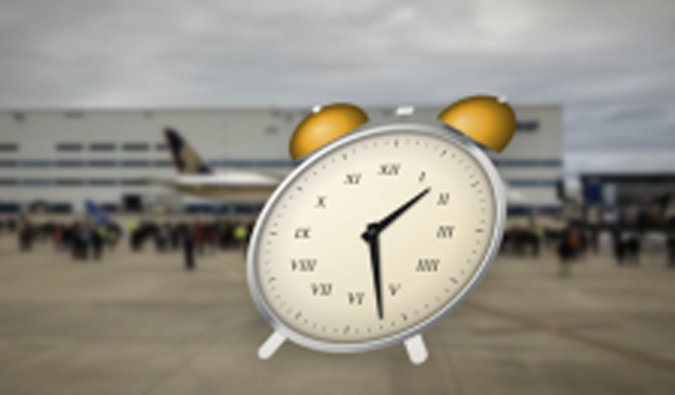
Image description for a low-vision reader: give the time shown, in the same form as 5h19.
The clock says 1h27
